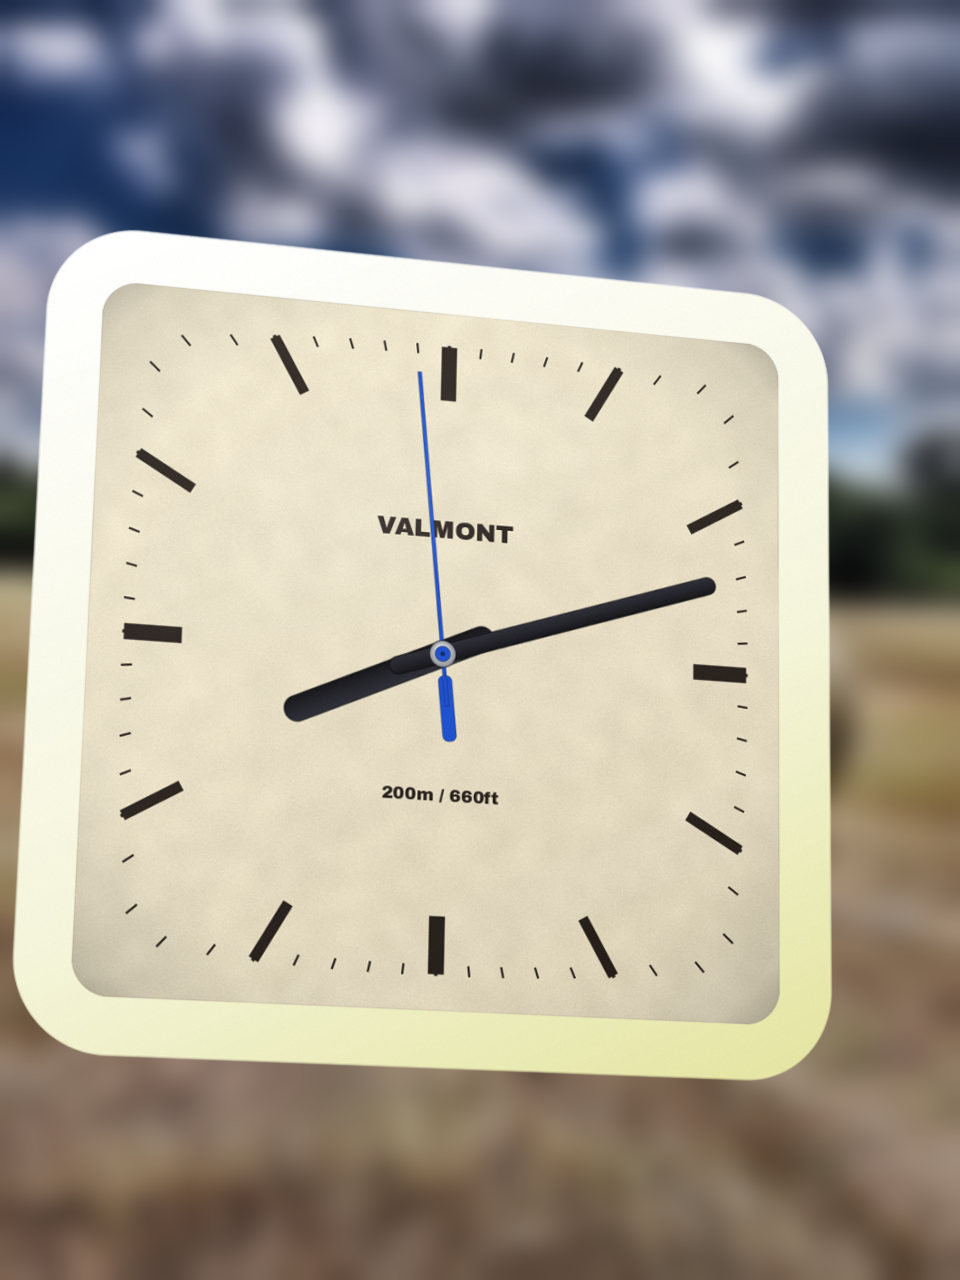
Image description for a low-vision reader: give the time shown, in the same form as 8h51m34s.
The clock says 8h11m59s
